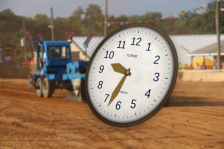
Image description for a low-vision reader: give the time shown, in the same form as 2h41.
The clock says 9h33
